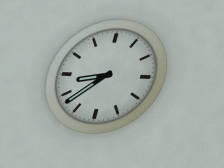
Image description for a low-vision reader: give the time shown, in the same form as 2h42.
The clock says 8h38
